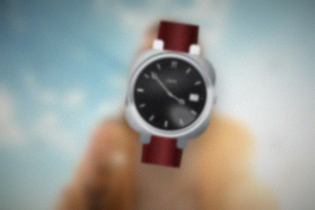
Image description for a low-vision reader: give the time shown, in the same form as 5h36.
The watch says 3h52
